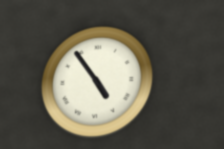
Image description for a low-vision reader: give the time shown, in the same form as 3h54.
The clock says 4h54
